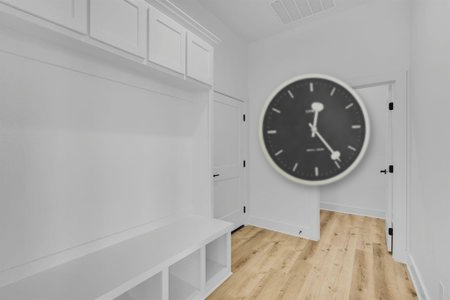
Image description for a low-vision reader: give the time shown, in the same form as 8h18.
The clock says 12h24
